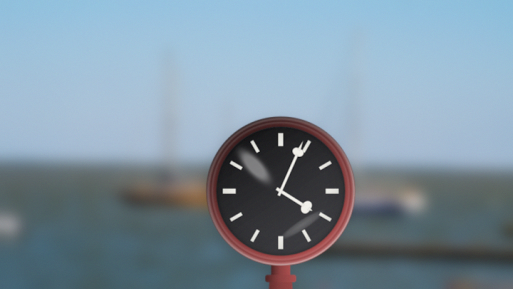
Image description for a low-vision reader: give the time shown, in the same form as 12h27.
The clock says 4h04
